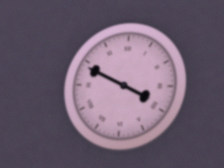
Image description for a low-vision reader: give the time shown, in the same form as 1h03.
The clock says 3h49
